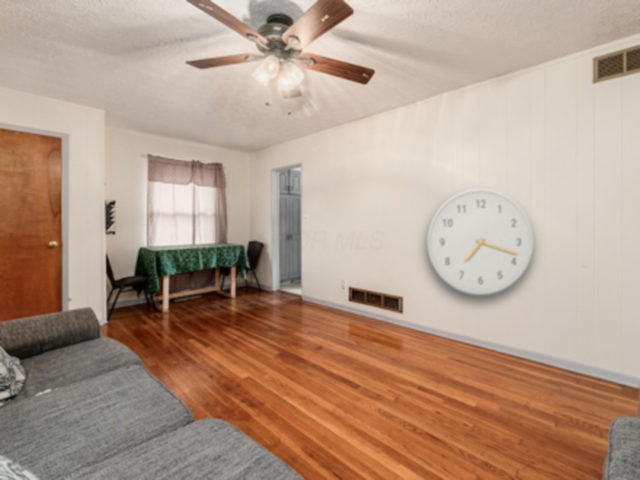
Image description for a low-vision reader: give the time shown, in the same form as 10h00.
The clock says 7h18
